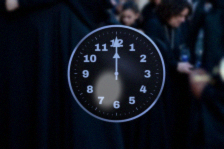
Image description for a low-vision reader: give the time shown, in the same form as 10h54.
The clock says 12h00
